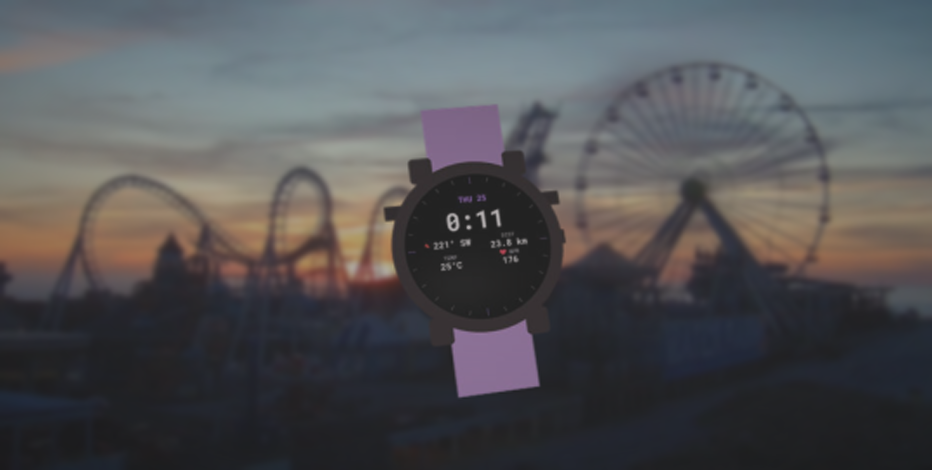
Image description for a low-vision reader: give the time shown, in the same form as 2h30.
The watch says 0h11
